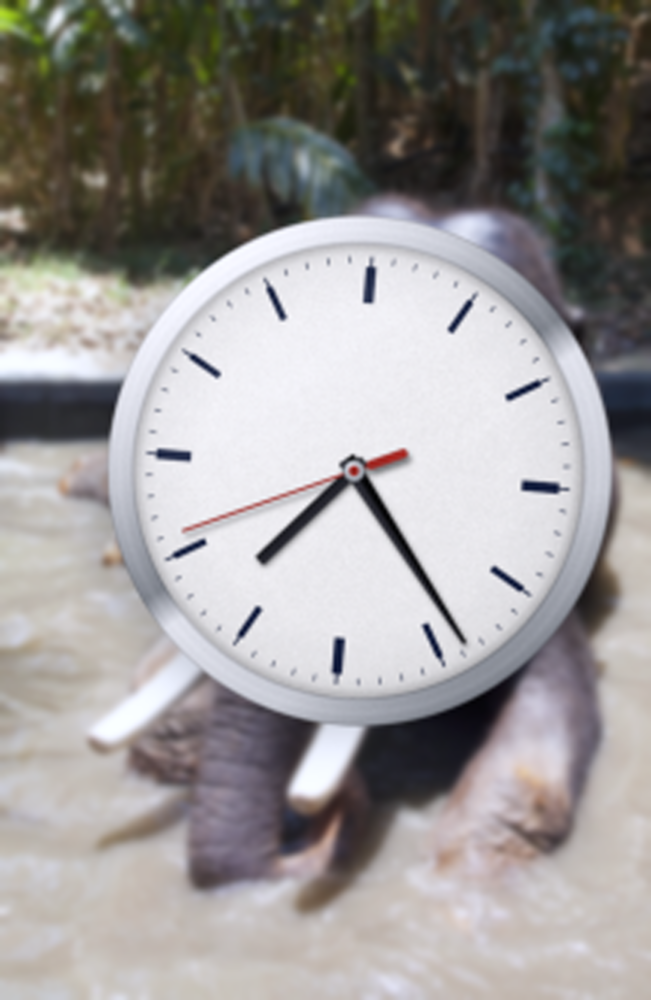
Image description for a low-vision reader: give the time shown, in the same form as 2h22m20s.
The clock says 7h23m41s
